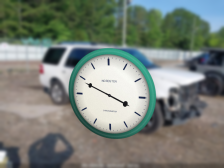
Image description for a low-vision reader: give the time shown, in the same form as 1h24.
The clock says 3h49
